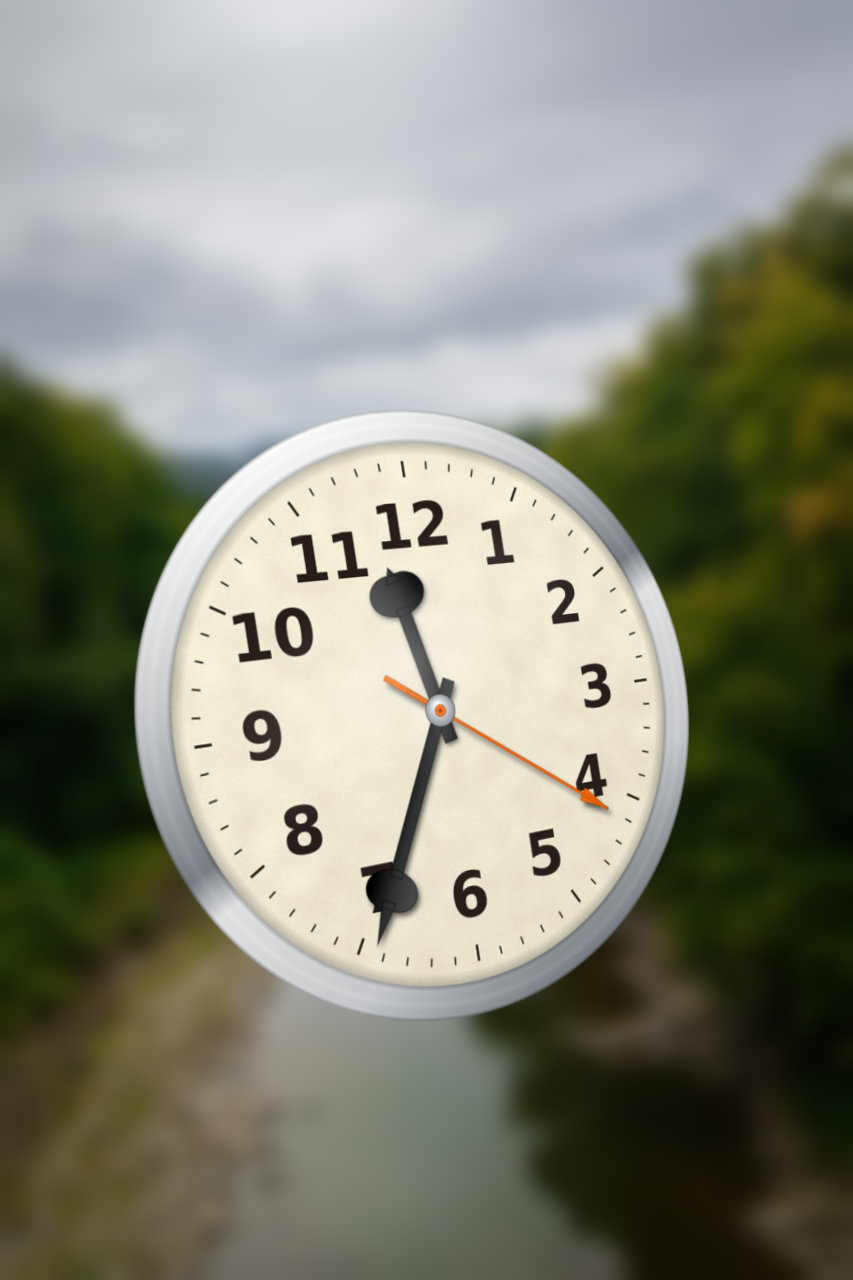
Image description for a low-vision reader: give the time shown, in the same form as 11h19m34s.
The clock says 11h34m21s
